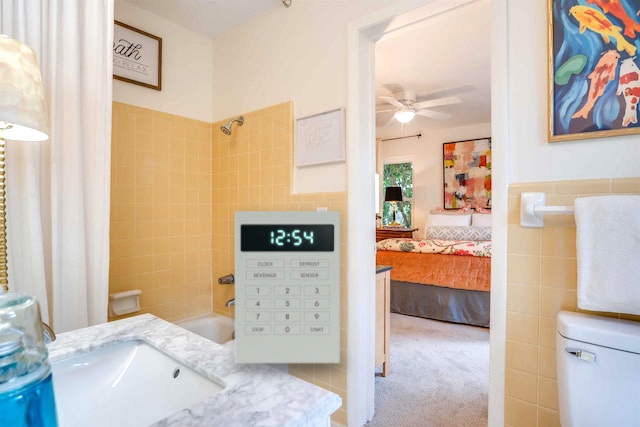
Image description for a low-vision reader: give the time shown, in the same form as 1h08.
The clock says 12h54
